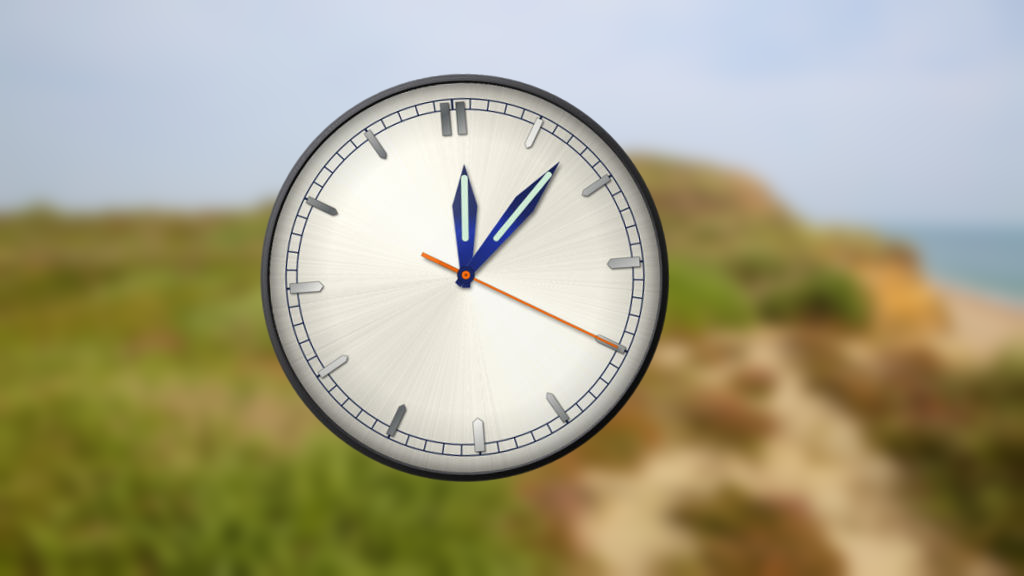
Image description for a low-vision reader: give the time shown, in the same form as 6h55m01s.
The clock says 12h07m20s
